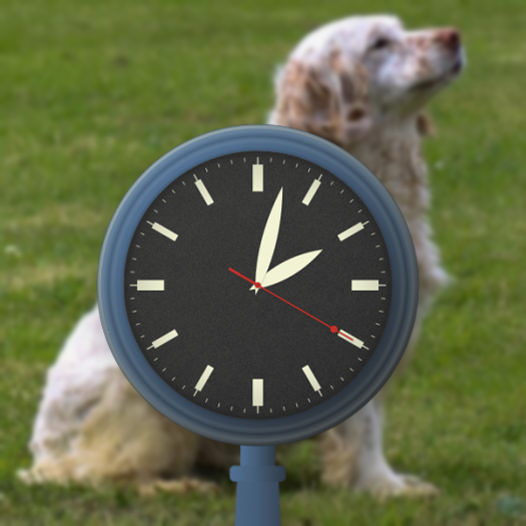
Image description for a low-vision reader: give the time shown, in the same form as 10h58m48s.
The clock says 2h02m20s
